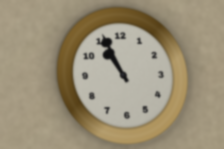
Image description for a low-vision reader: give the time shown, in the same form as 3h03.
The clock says 10h56
